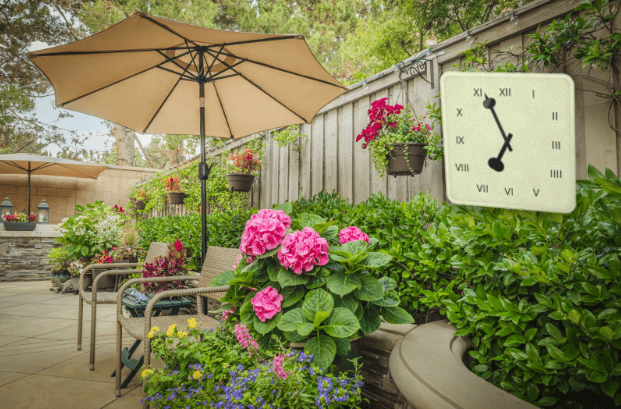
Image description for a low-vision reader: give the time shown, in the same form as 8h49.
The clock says 6h56
